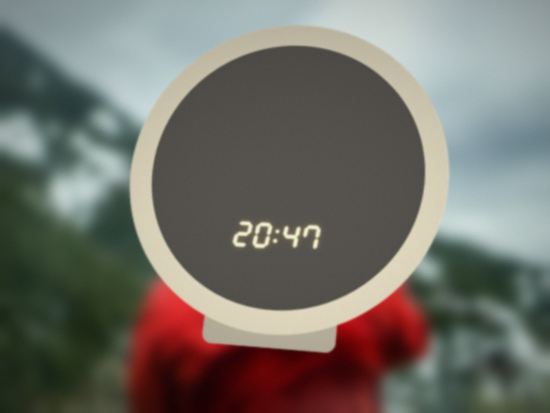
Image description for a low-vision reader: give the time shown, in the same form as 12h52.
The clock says 20h47
